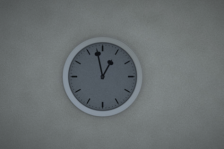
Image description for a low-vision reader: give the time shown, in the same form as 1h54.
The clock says 12h58
